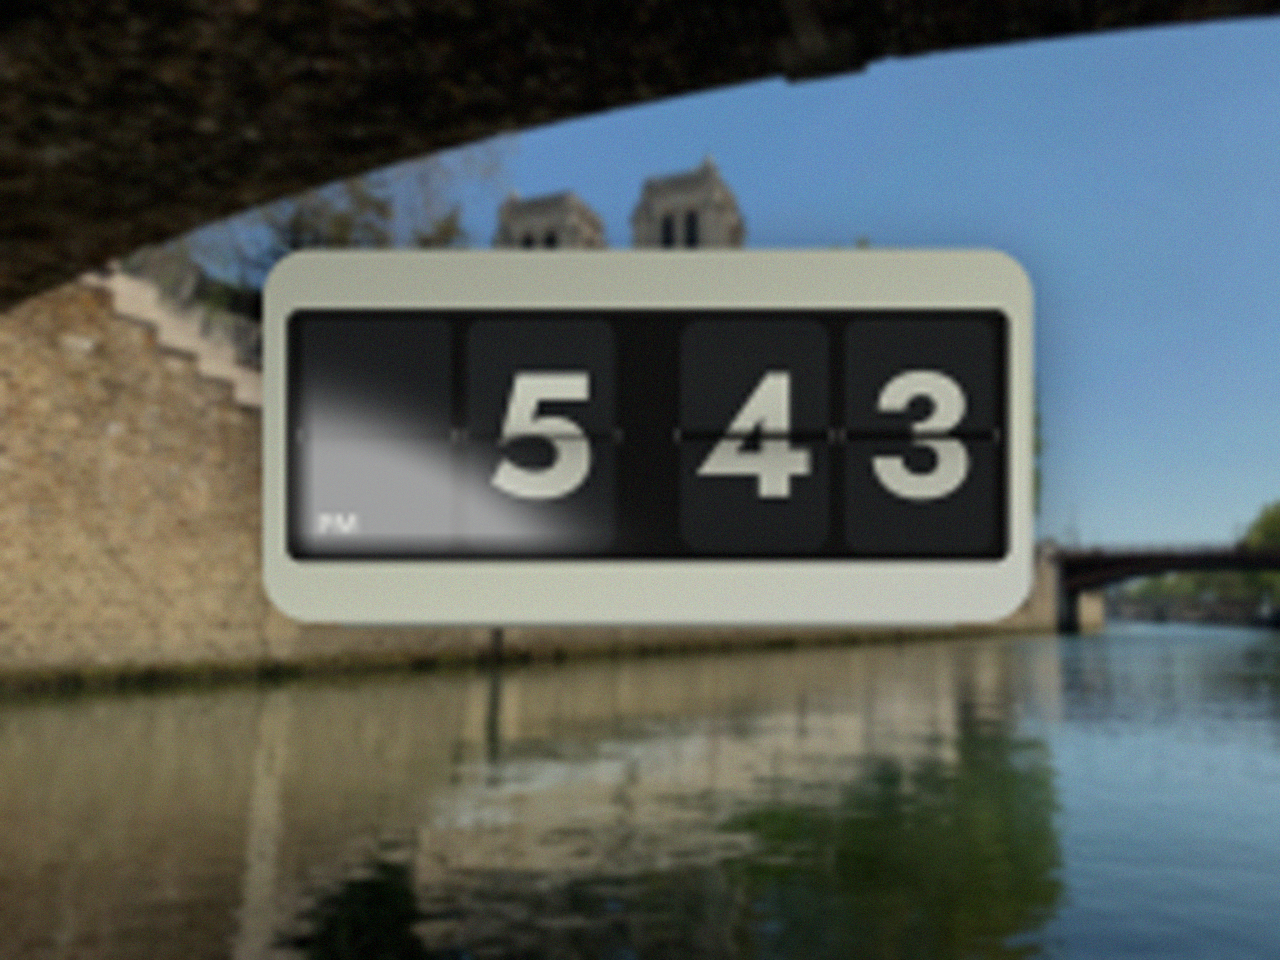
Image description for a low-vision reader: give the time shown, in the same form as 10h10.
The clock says 5h43
